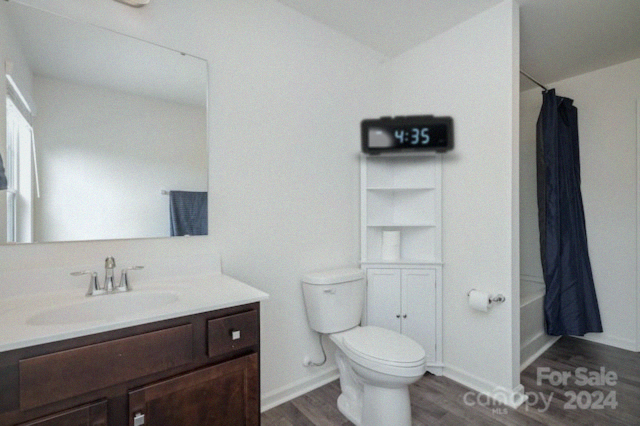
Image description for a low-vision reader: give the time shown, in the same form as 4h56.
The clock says 4h35
